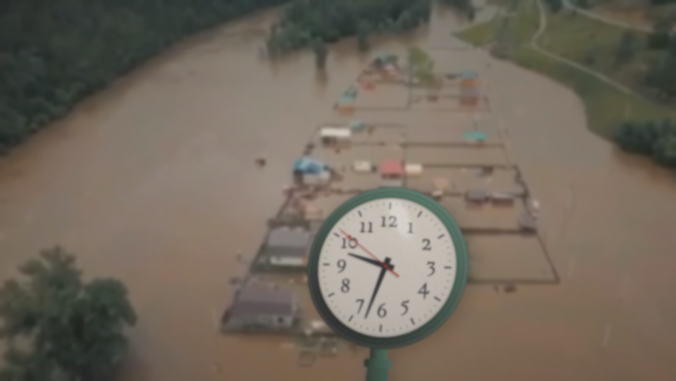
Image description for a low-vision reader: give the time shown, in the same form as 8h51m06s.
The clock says 9h32m51s
